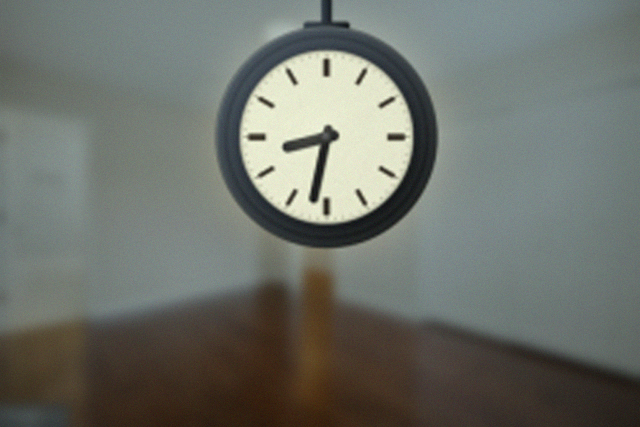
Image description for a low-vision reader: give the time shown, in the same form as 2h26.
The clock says 8h32
